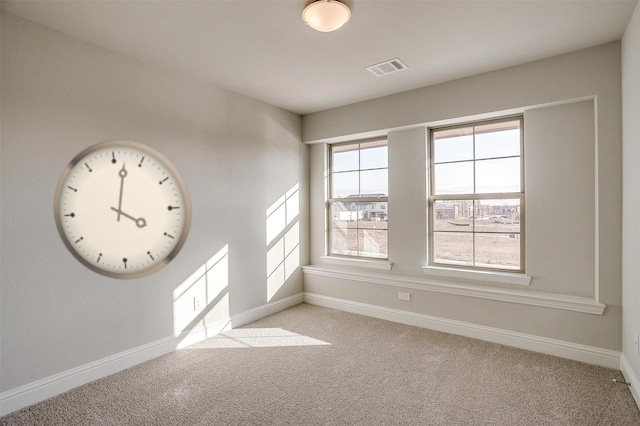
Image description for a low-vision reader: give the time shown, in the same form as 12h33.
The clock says 4h02
